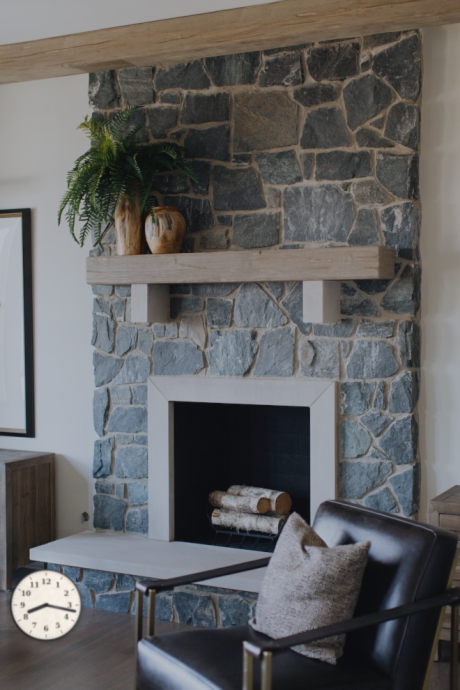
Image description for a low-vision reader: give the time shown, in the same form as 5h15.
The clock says 8h17
